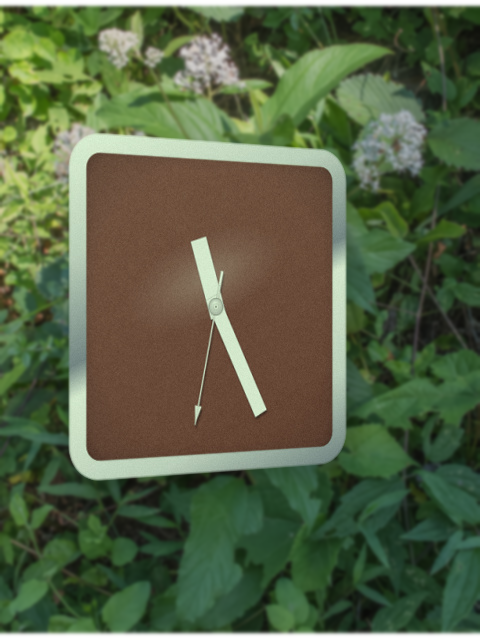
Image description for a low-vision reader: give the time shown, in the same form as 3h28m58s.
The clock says 11h25m32s
